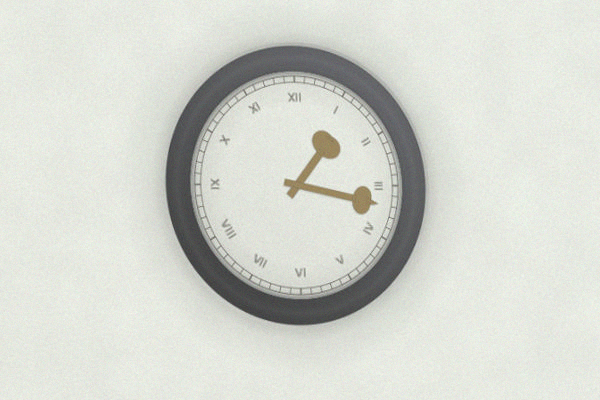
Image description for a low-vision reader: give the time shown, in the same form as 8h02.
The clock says 1h17
